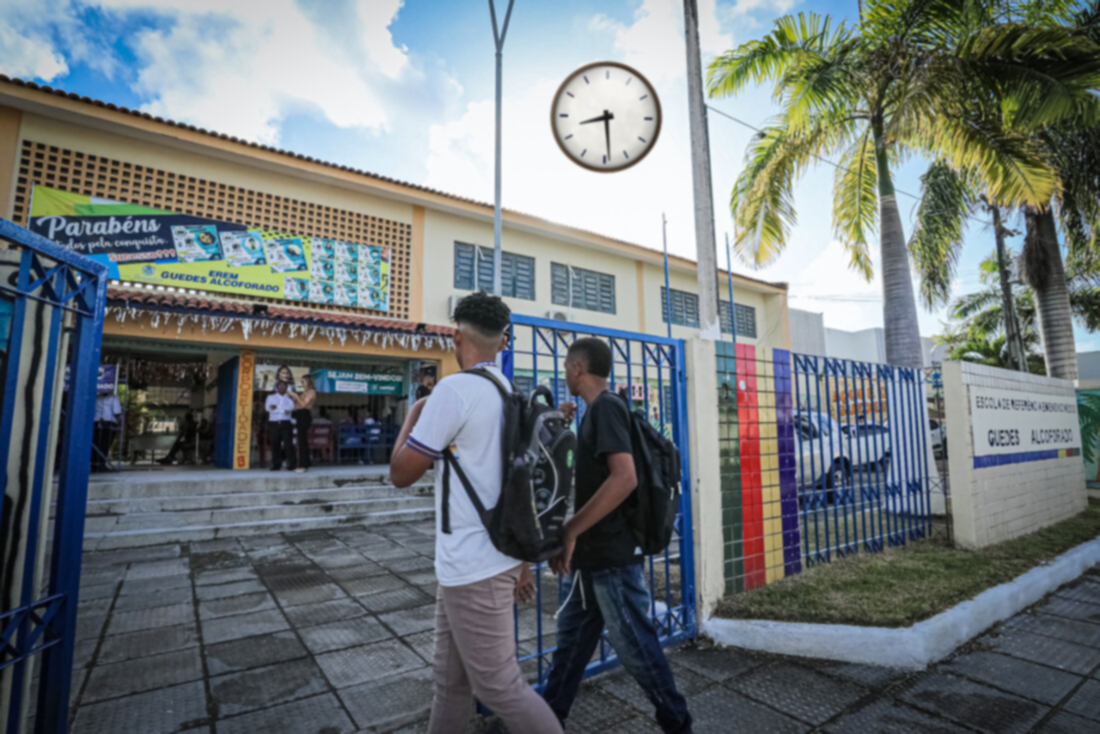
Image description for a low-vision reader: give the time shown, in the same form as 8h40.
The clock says 8h29
